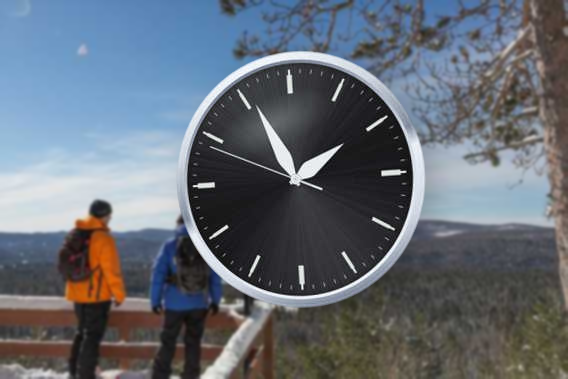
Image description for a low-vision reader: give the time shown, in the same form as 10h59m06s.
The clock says 1h55m49s
